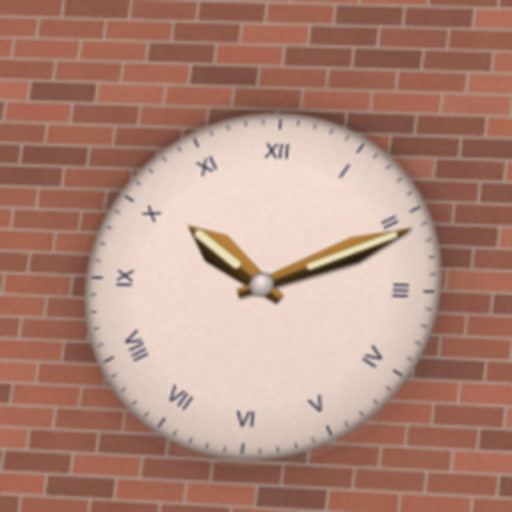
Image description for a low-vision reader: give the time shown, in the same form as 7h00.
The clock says 10h11
